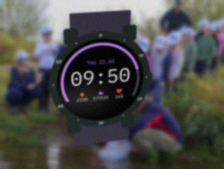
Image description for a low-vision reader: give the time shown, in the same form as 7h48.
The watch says 9h50
